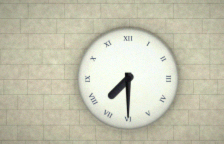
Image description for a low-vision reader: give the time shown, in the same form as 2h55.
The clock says 7h30
